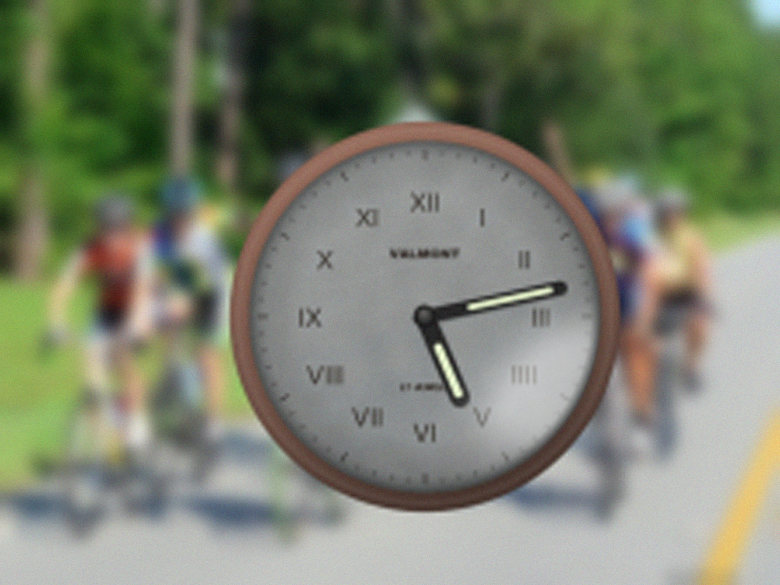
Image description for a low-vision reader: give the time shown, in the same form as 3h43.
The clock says 5h13
